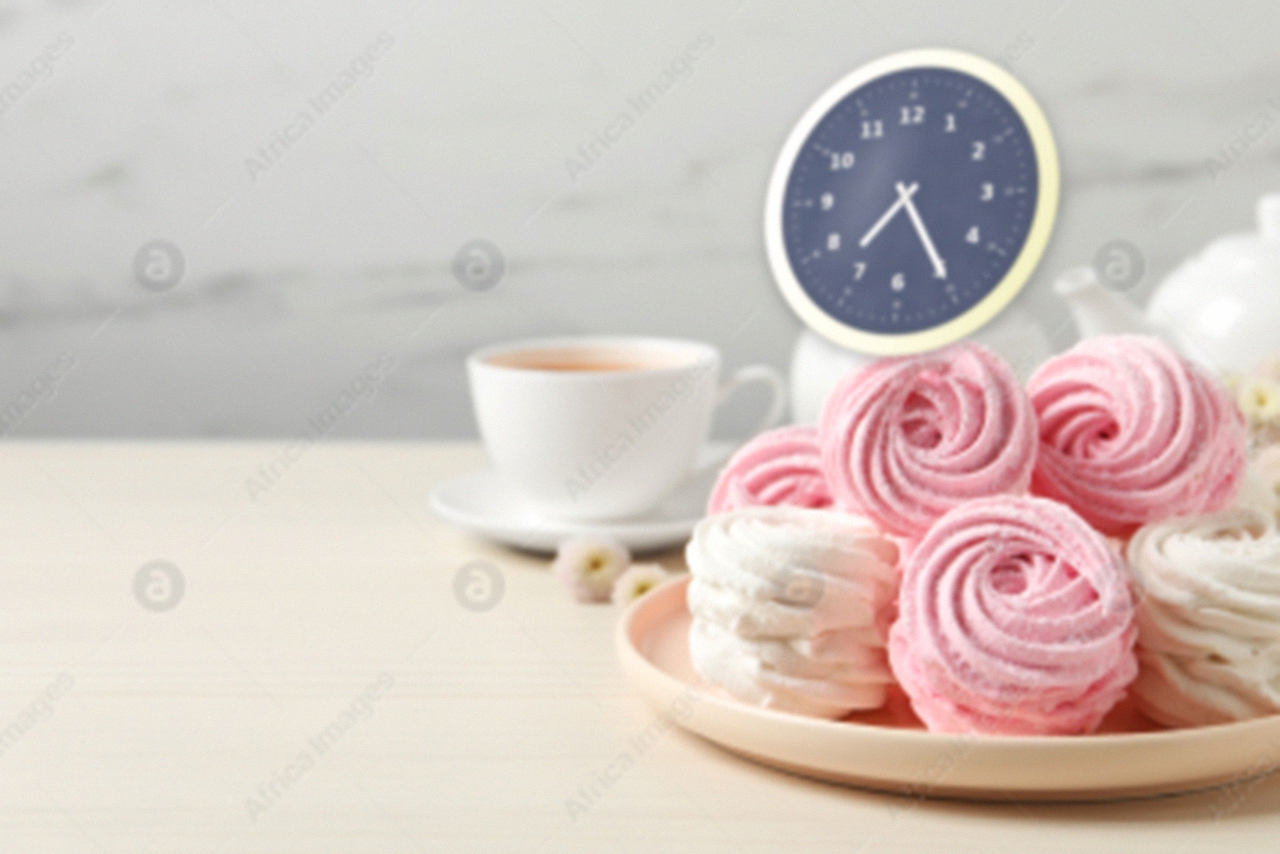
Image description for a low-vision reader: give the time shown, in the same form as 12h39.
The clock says 7h25
